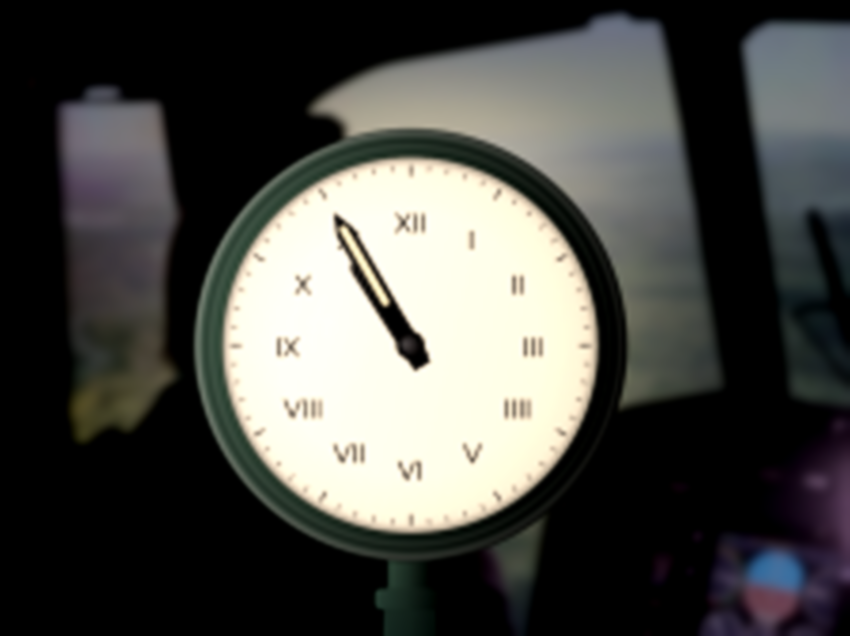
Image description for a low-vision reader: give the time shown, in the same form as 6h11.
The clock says 10h55
